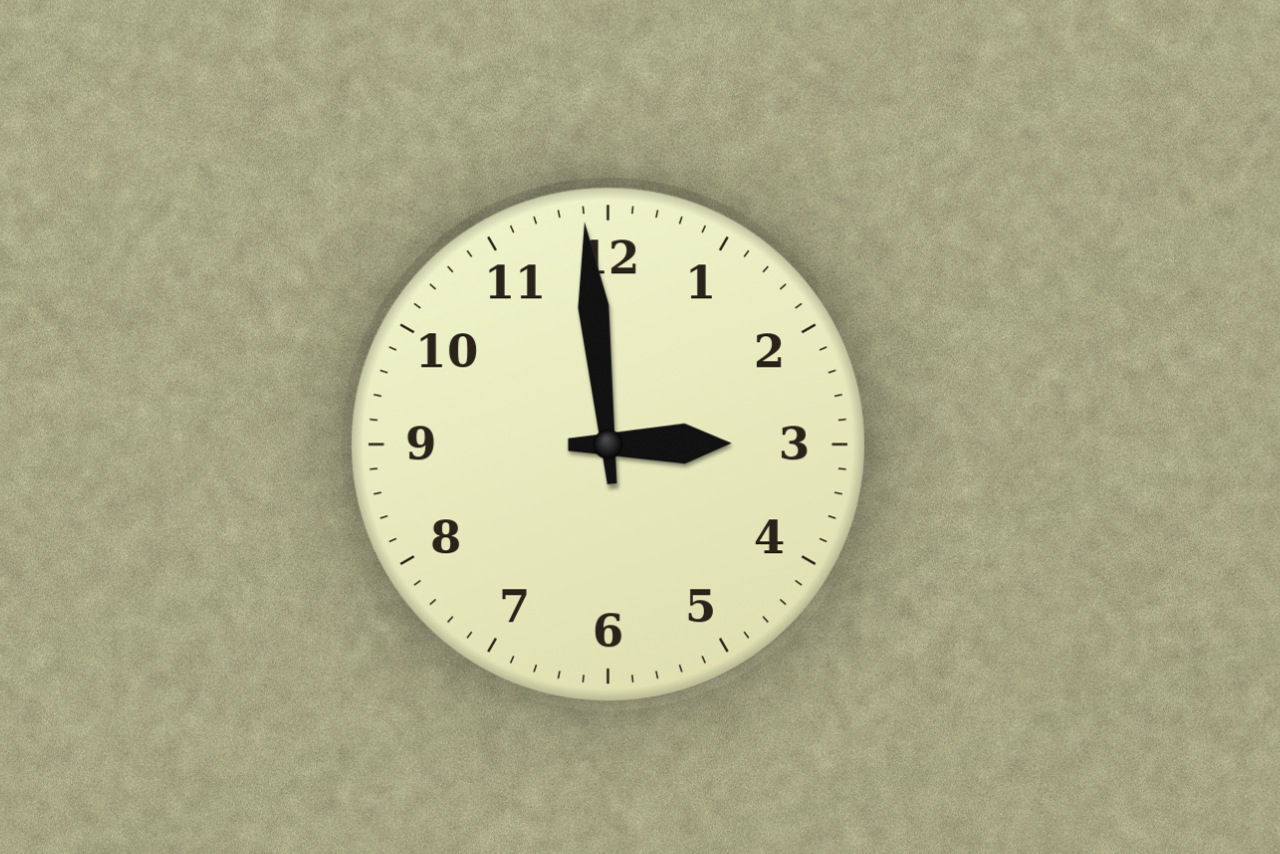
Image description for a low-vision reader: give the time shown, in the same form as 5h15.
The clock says 2h59
